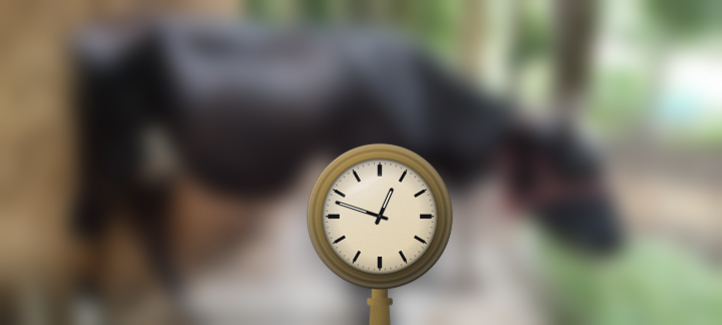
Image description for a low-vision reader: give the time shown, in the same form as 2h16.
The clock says 12h48
